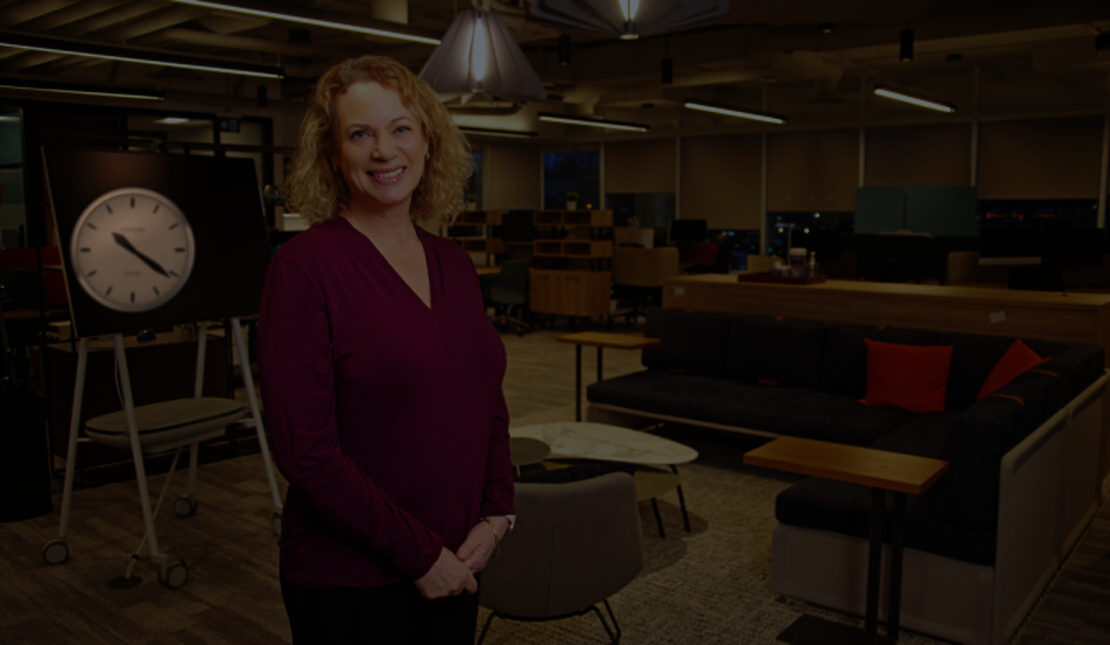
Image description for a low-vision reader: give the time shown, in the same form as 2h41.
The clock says 10h21
